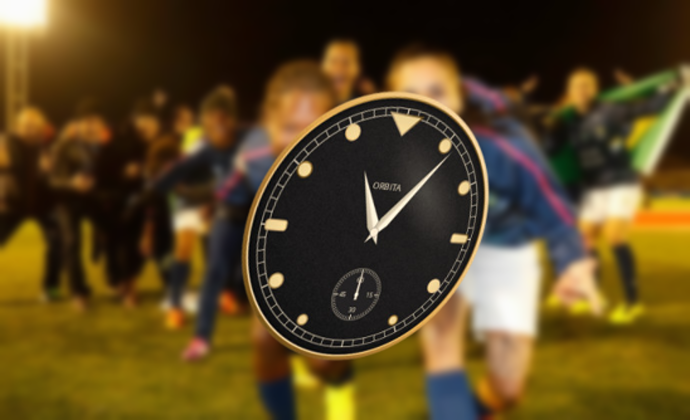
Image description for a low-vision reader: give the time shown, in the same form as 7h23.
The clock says 11h06
